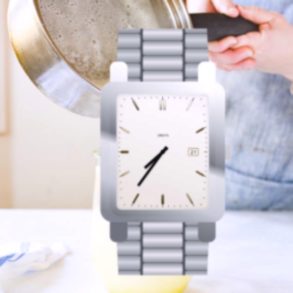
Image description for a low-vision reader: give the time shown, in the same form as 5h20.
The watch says 7h36
